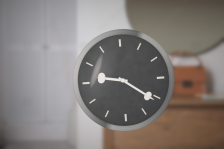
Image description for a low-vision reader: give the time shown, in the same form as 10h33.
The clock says 9h21
